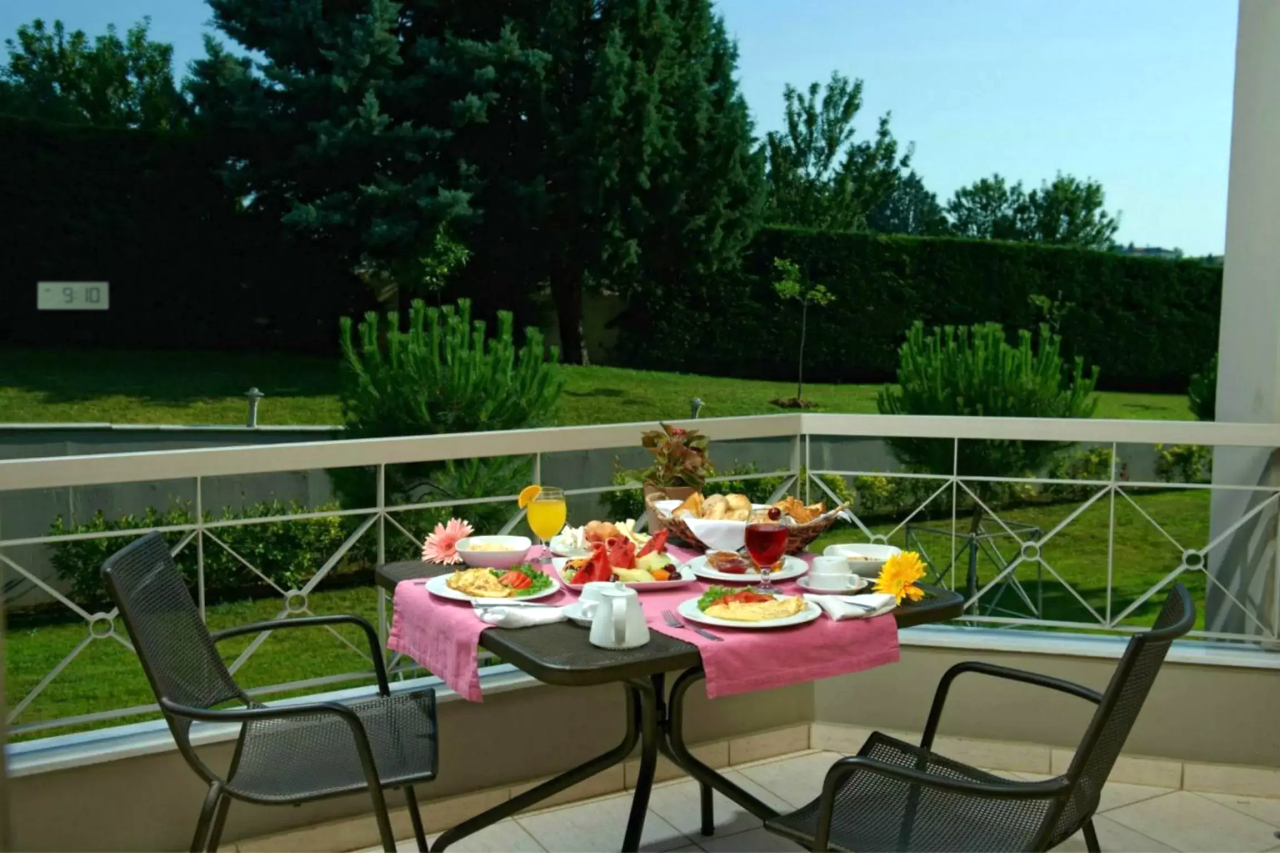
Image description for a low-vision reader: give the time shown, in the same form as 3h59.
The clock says 9h10
